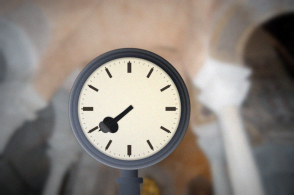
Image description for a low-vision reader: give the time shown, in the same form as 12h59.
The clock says 7h39
